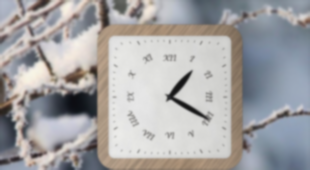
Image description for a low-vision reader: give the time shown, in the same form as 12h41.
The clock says 1h20
